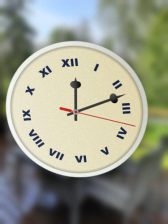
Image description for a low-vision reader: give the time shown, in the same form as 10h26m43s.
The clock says 12h12m18s
